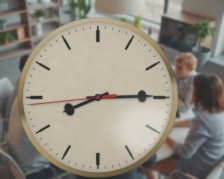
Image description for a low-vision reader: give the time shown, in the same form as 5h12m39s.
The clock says 8h14m44s
